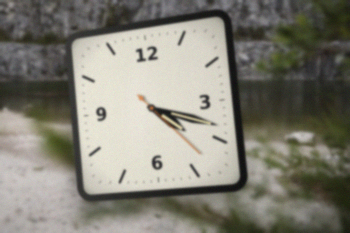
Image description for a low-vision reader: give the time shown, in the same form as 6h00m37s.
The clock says 4h18m23s
